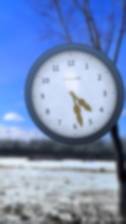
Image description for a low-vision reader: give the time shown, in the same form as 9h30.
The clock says 4h28
